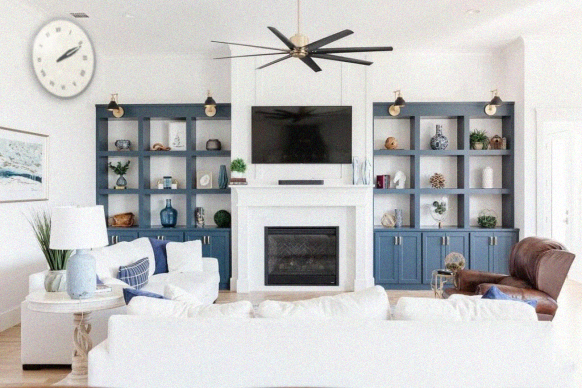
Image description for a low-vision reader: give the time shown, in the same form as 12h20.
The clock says 2h11
